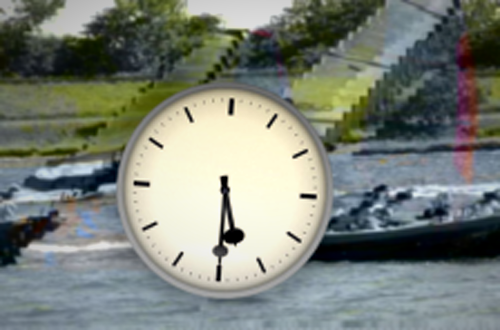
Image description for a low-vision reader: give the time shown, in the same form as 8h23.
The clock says 5h30
